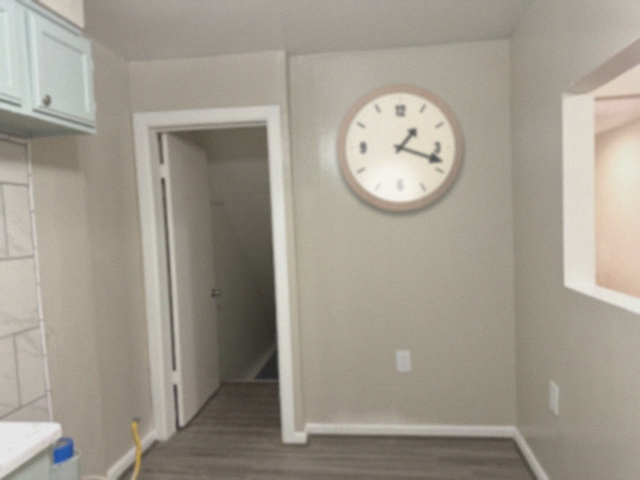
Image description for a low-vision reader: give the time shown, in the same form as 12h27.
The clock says 1h18
